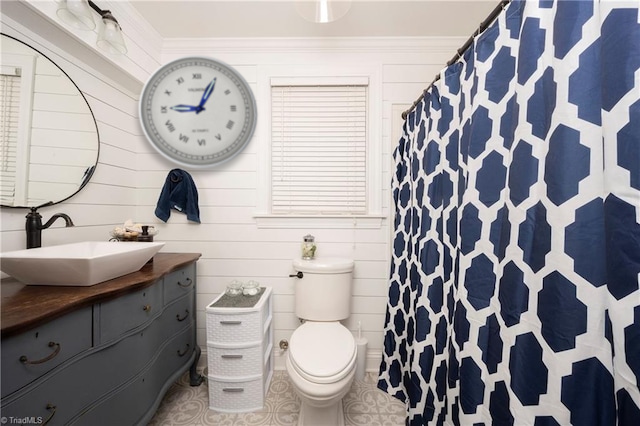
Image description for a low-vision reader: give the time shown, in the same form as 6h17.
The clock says 9h05
